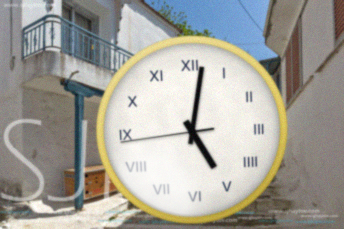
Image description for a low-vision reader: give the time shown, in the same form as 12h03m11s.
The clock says 5h01m44s
